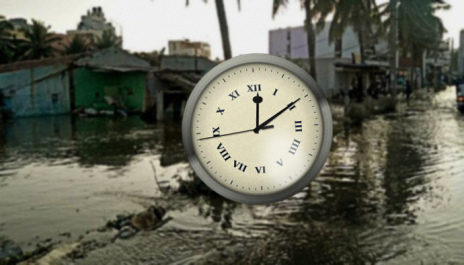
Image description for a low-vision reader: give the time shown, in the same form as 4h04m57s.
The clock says 12h09m44s
